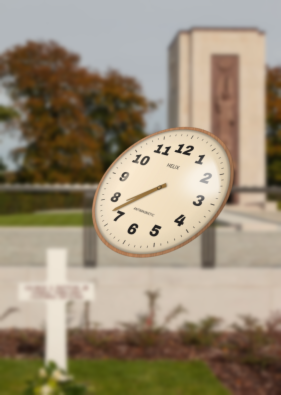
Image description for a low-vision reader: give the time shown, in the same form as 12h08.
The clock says 7h37
